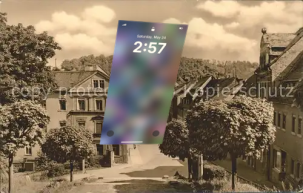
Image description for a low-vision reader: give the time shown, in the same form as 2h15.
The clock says 2h57
